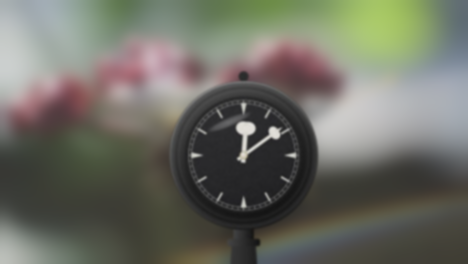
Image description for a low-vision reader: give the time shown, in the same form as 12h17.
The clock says 12h09
